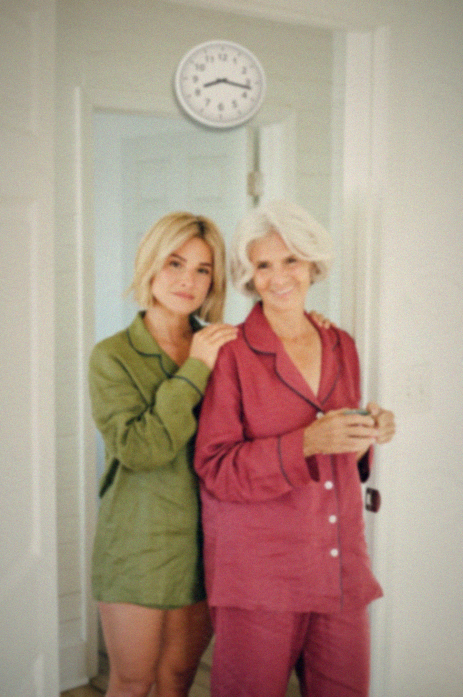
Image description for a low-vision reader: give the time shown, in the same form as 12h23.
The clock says 8h17
